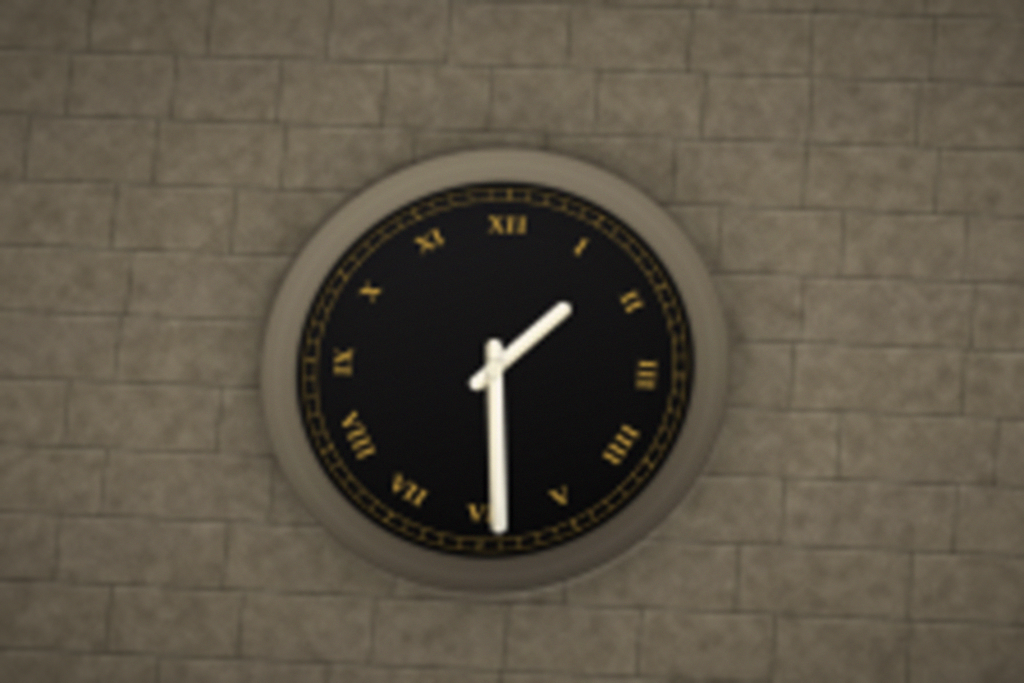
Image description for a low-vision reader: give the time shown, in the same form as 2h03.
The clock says 1h29
